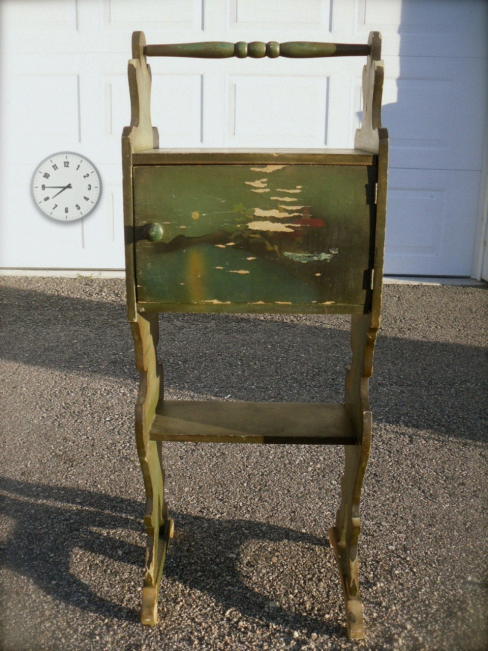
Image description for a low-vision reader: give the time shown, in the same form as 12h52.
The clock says 7h45
